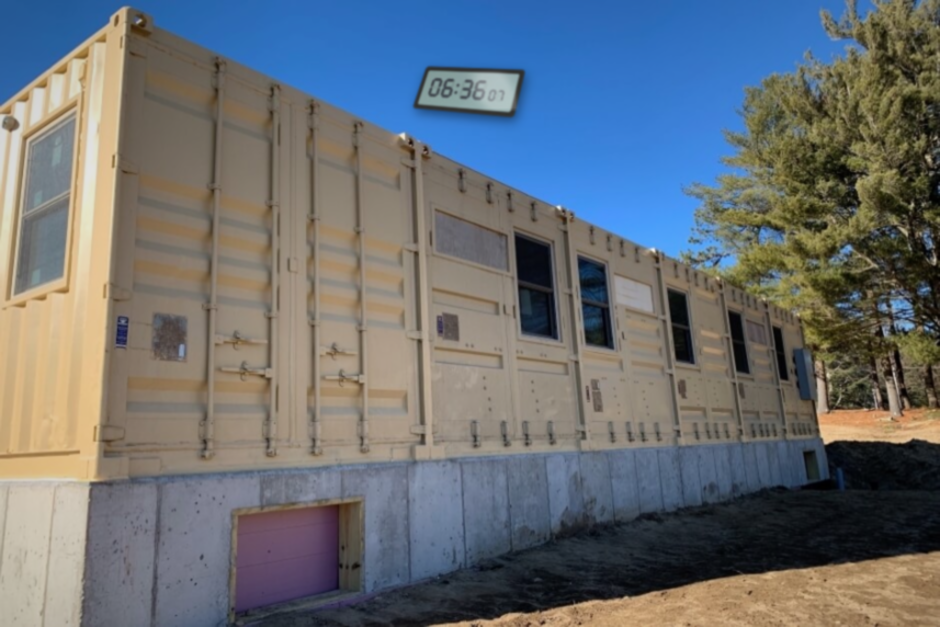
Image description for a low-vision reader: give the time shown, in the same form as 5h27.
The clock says 6h36
